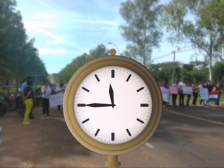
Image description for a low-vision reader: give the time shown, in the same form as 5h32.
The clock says 11h45
